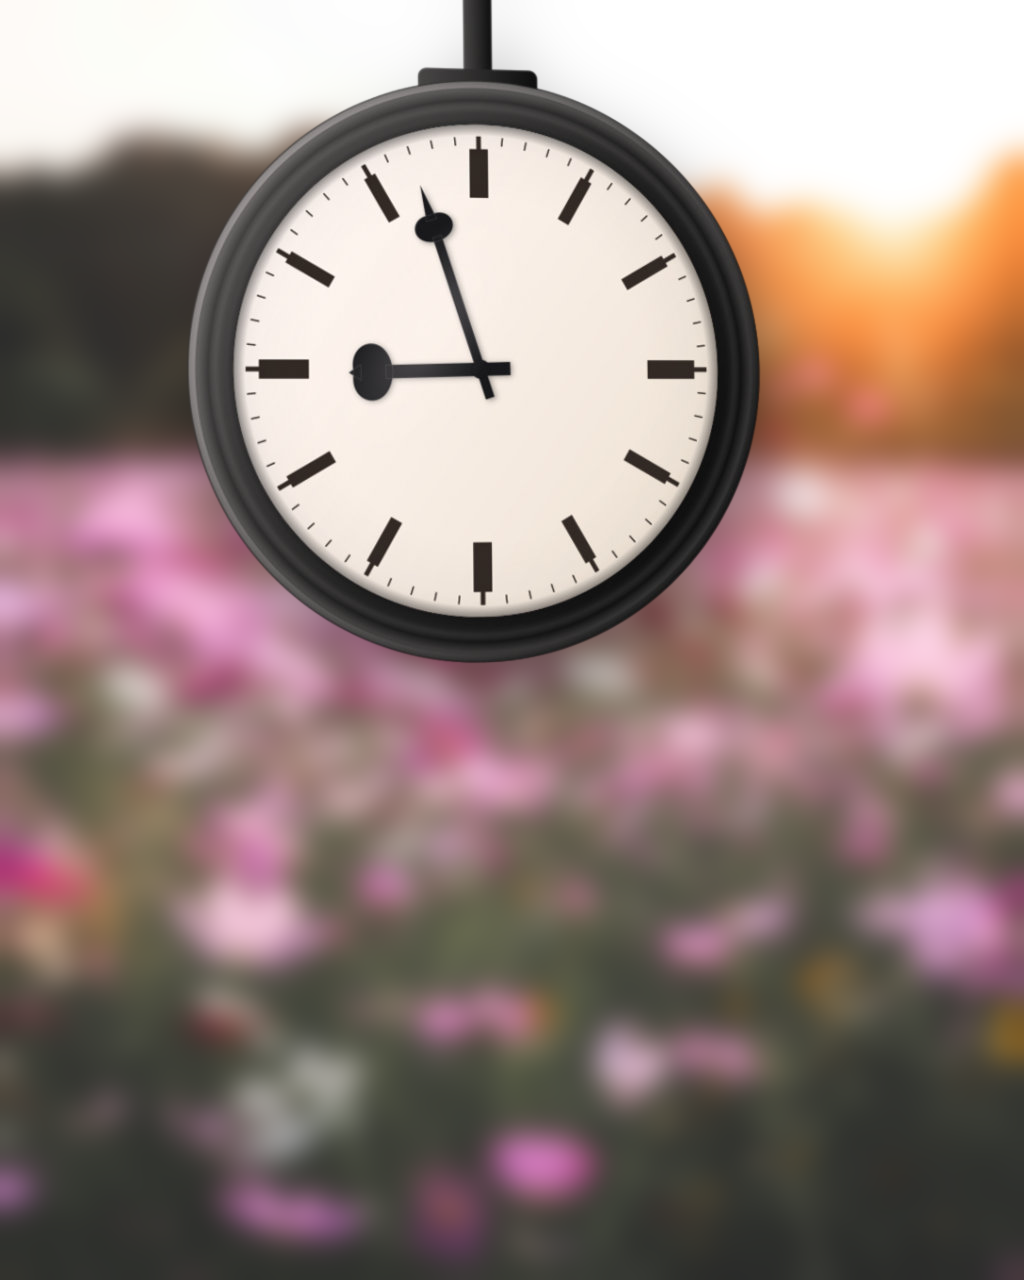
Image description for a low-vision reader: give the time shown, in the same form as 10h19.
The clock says 8h57
